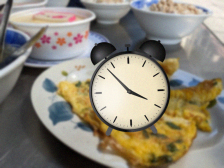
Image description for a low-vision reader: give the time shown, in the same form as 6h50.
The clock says 3h53
